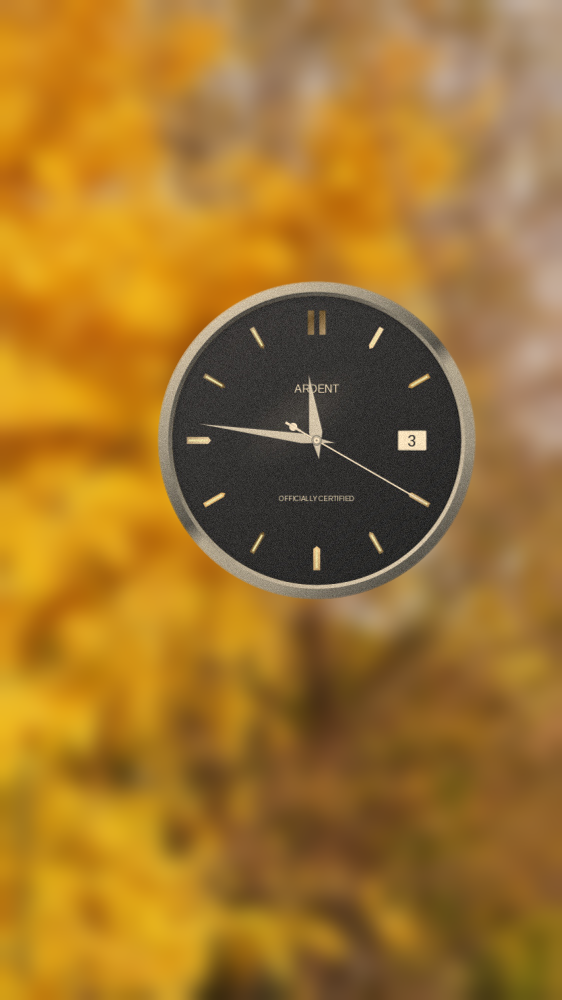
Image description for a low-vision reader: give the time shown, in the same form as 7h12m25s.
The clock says 11h46m20s
